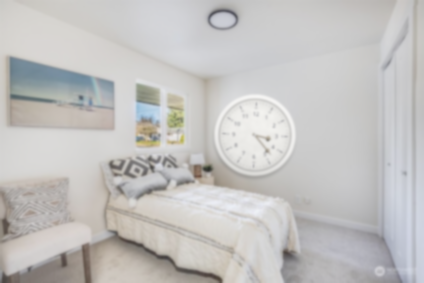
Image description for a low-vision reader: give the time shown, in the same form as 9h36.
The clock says 3h23
